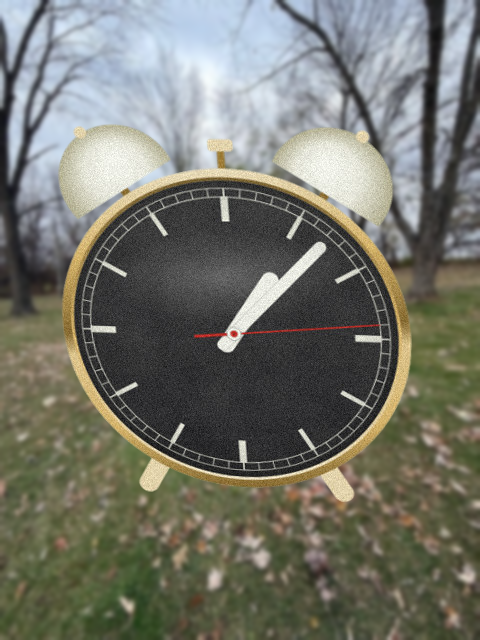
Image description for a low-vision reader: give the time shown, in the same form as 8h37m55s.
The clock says 1h07m14s
